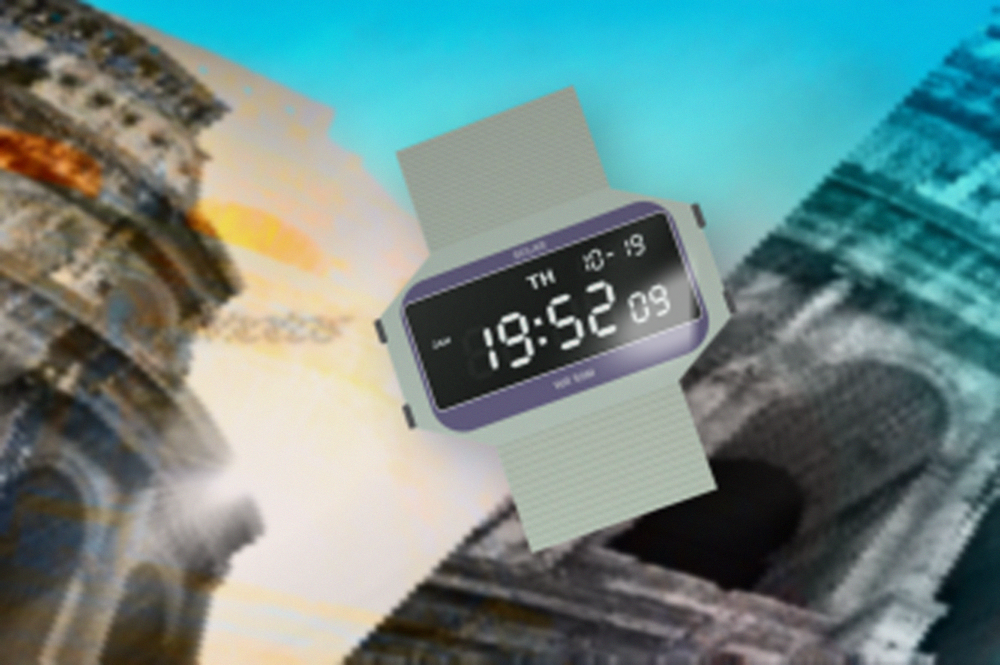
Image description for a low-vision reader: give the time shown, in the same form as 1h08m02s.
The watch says 19h52m09s
